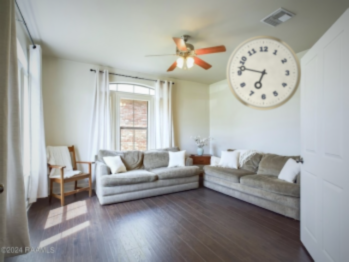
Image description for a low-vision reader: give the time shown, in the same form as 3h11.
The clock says 6h47
